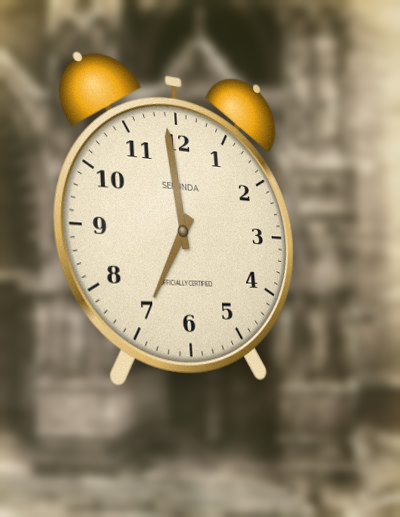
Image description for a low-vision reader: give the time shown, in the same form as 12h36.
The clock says 6h59
